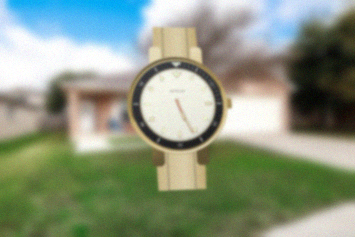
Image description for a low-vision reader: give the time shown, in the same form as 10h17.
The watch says 5h26
